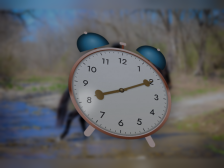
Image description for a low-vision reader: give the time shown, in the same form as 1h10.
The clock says 8h10
